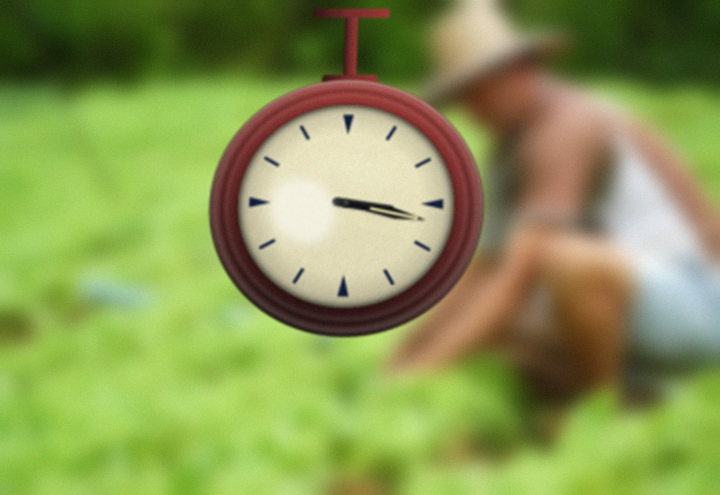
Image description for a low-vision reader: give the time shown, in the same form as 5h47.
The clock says 3h17
